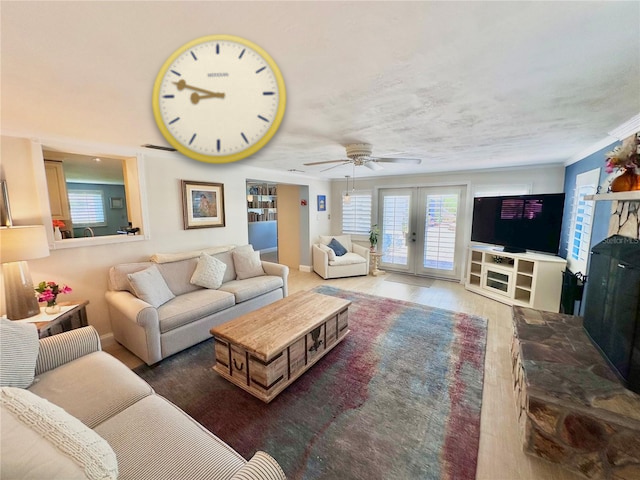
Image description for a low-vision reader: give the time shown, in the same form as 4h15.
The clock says 8h48
